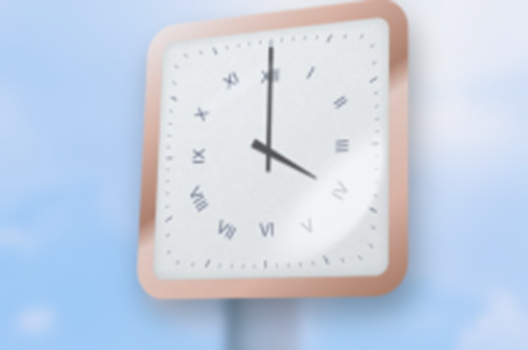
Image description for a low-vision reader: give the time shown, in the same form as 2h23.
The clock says 4h00
